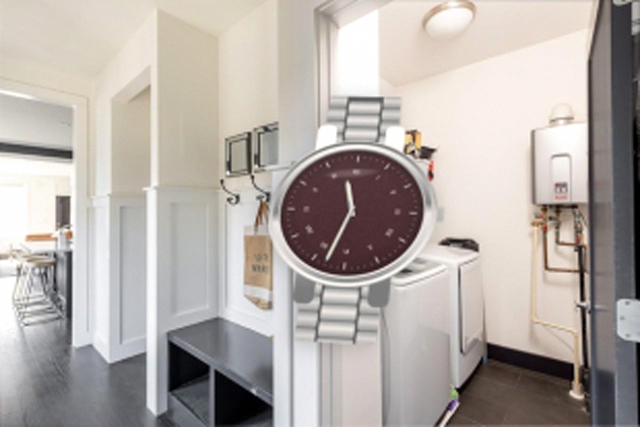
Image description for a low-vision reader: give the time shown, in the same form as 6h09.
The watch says 11h33
